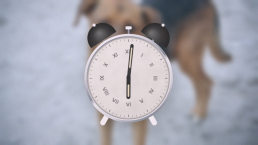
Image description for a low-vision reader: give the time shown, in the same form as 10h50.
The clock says 6h01
